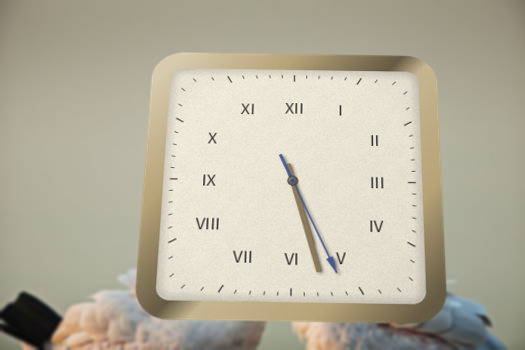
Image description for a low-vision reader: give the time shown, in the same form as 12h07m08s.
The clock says 5h27m26s
